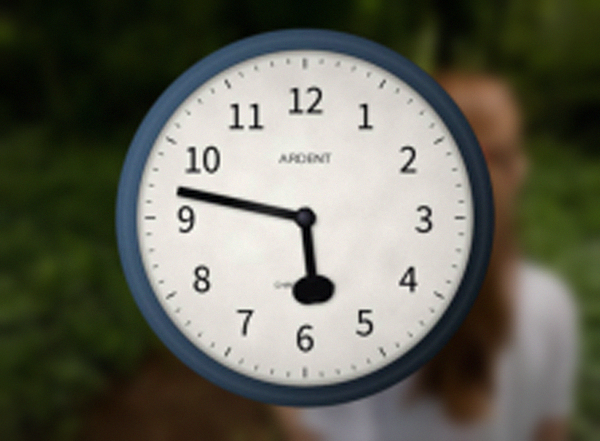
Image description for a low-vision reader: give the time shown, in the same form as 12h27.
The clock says 5h47
